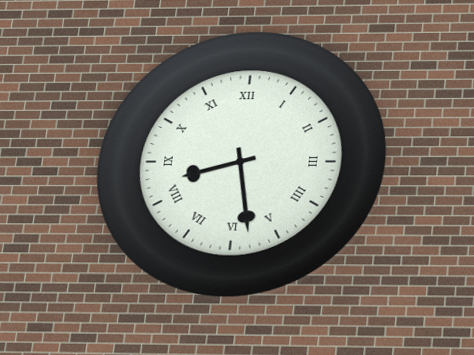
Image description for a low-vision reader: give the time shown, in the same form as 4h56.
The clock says 8h28
